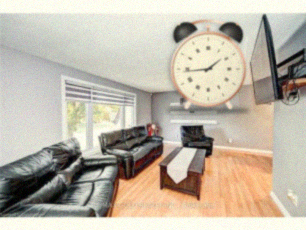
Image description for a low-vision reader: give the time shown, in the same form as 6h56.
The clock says 1h44
